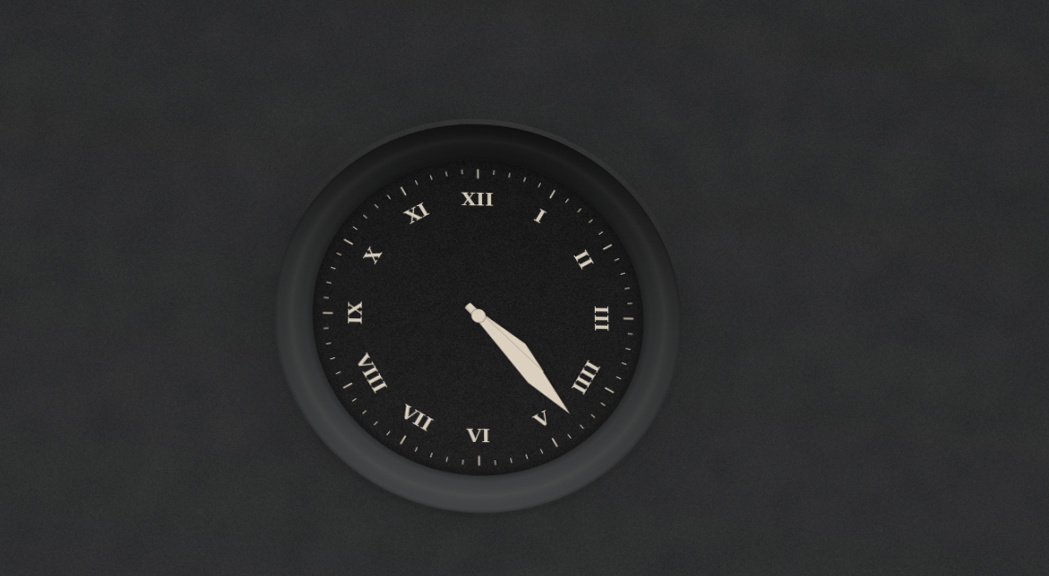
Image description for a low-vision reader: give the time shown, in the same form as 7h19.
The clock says 4h23
